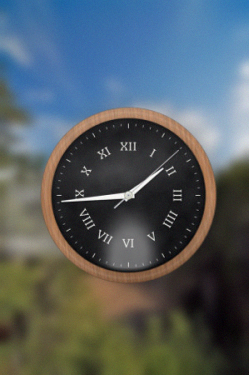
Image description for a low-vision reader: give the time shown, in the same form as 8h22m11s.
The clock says 1h44m08s
